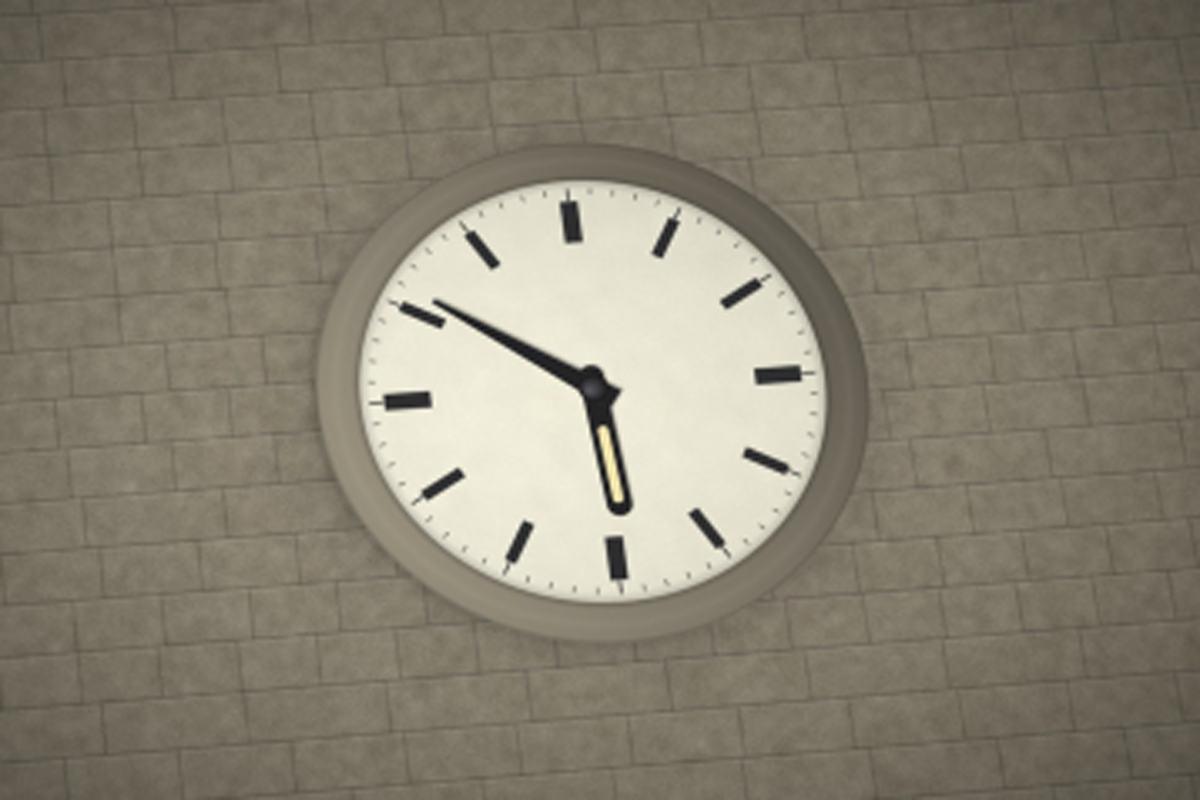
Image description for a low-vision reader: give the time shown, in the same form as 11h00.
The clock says 5h51
